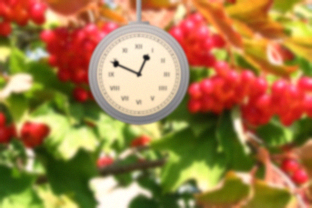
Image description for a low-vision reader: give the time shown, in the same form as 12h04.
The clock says 12h49
